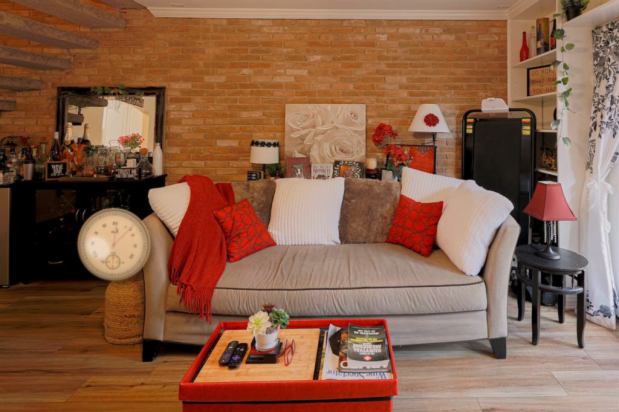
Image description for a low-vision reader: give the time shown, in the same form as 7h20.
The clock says 12h07
